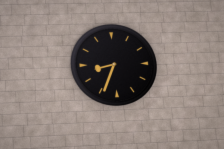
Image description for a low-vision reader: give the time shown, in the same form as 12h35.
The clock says 8h34
